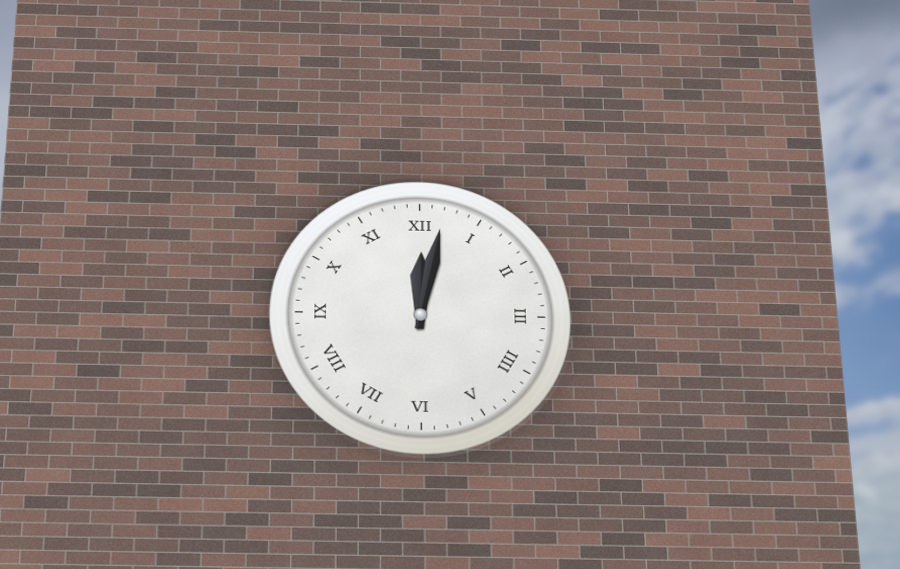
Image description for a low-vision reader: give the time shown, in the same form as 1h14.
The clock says 12h02
